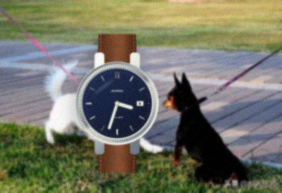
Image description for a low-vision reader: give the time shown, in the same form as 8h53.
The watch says 3h33
